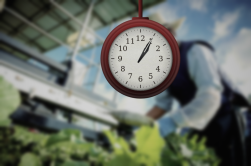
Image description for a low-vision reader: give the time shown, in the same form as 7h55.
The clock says 1h05
